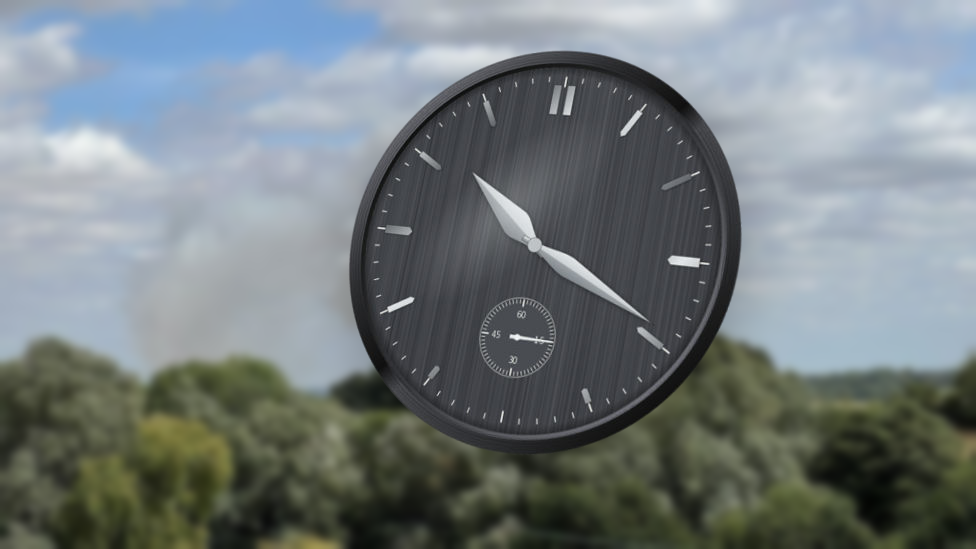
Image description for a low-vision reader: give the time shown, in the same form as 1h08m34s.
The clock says 10h19m15s
